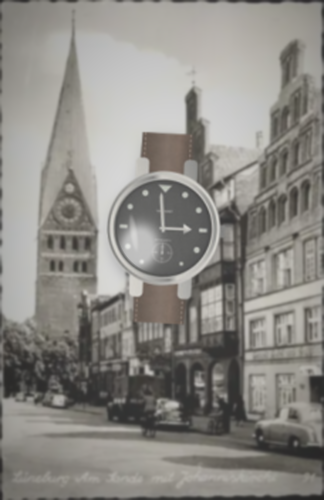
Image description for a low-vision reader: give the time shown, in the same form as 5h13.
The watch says 2h59
